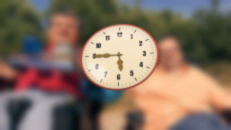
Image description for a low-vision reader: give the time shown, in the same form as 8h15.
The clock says 5h45
